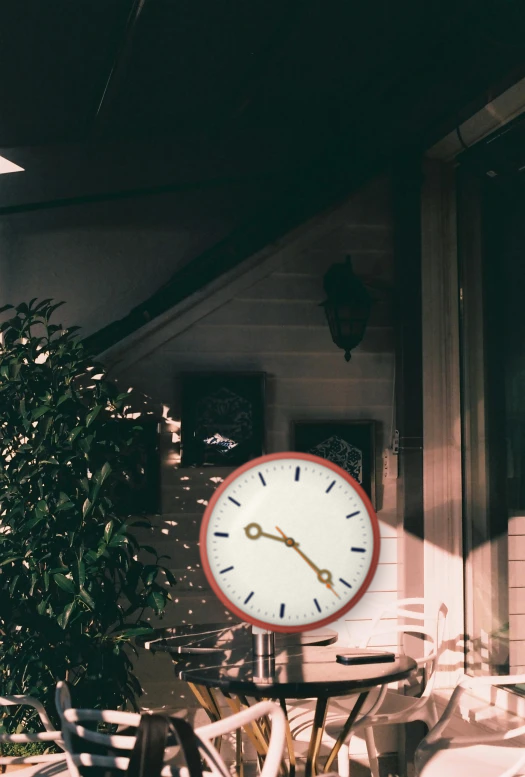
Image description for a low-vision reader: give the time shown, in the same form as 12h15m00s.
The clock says 9h21m22s
